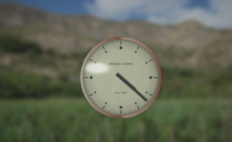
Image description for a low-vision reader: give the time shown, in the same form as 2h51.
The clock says 4h22
